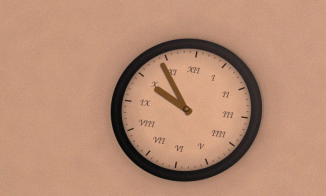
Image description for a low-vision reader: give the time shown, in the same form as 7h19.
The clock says 9h54
